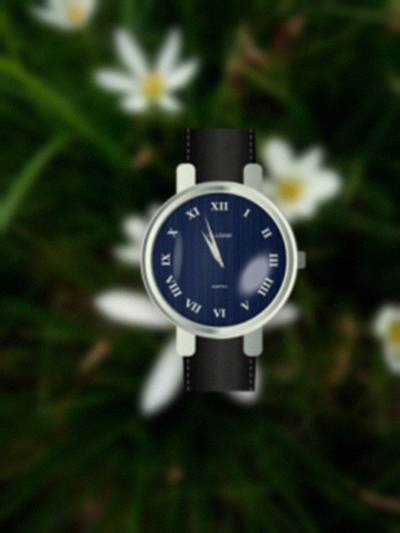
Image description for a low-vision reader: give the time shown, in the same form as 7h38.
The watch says 10h57
